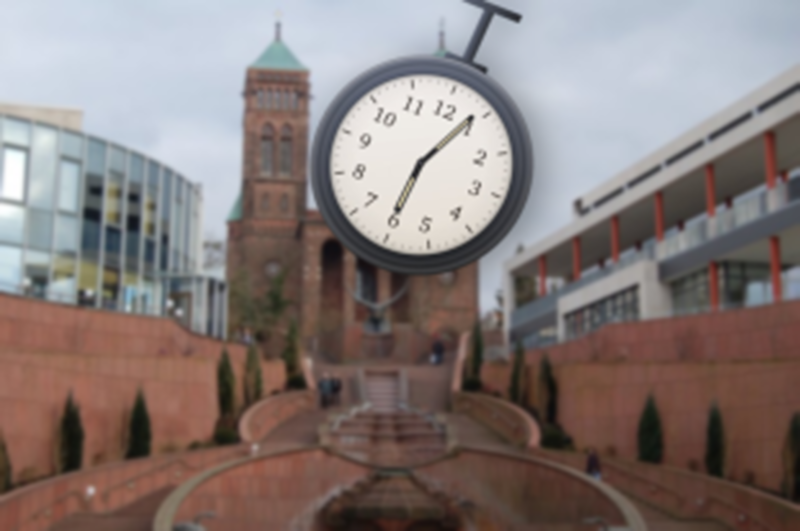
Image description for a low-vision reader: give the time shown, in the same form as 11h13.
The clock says 6h04
